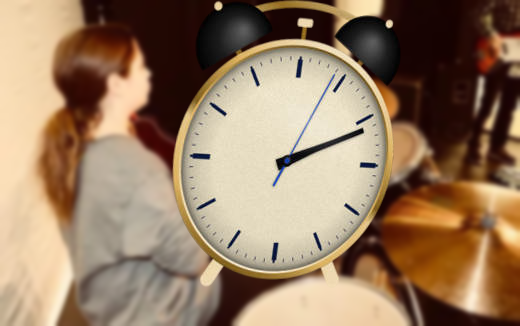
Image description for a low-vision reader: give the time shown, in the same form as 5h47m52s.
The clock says 2h11m04s
